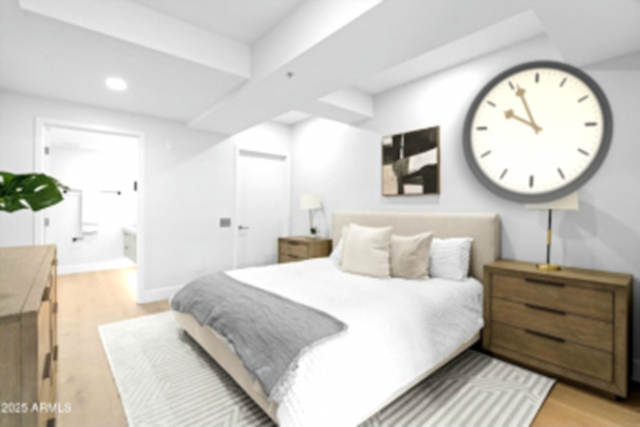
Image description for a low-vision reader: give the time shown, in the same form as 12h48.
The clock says 9h56
